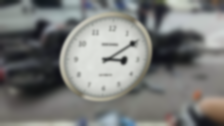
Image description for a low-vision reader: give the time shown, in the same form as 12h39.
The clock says 3h09
